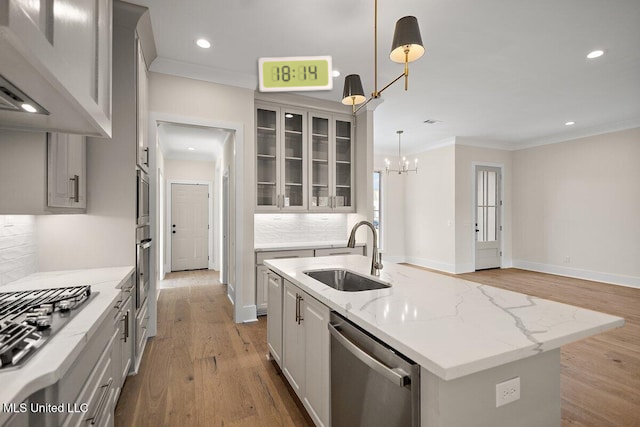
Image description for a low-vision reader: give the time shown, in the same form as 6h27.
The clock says 18h14
